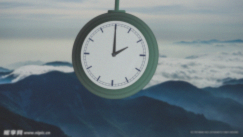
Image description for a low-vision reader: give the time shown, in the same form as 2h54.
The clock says 2h00
